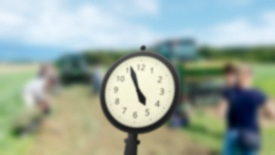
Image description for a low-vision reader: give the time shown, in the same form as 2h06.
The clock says 4h56
